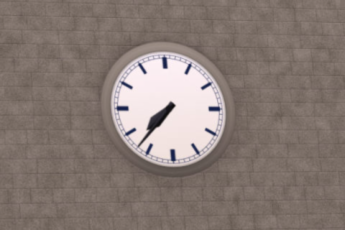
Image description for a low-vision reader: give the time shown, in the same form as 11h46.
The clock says 7h37
